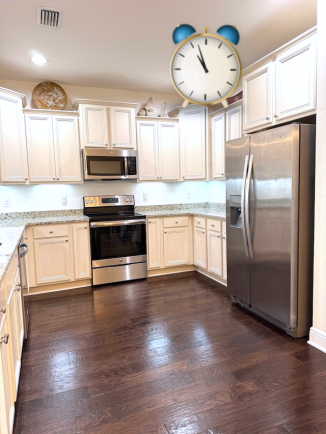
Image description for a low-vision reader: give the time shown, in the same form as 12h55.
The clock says 10h57
